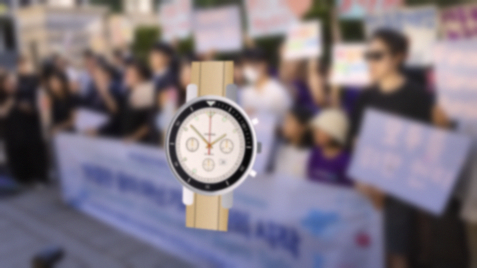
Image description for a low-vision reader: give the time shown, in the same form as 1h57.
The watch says 1h52
